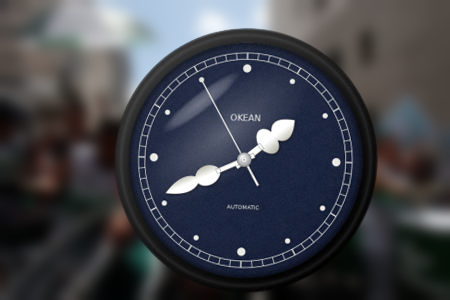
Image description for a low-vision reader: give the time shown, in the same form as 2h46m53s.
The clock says 1h40m55s
